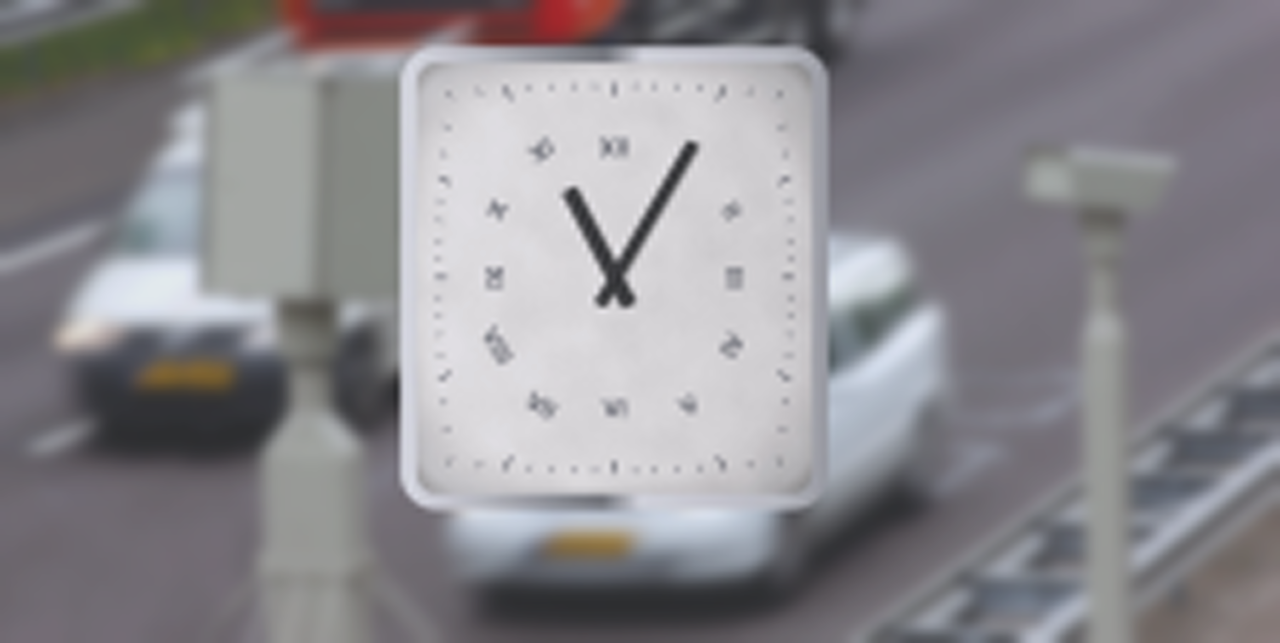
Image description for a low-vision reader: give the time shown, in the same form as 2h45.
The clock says 11h05
